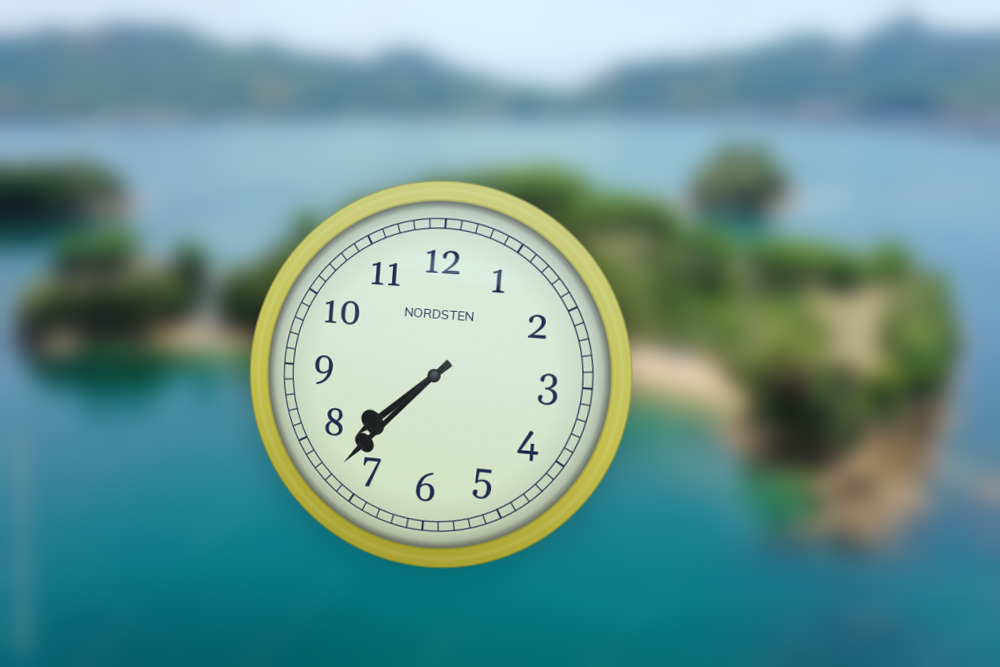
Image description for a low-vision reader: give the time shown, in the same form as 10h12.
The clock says 7h37
